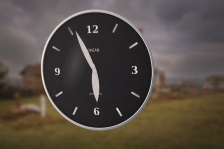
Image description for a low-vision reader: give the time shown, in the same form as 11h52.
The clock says 5h56
